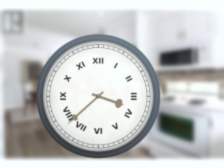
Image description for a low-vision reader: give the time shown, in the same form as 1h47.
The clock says 3h38
